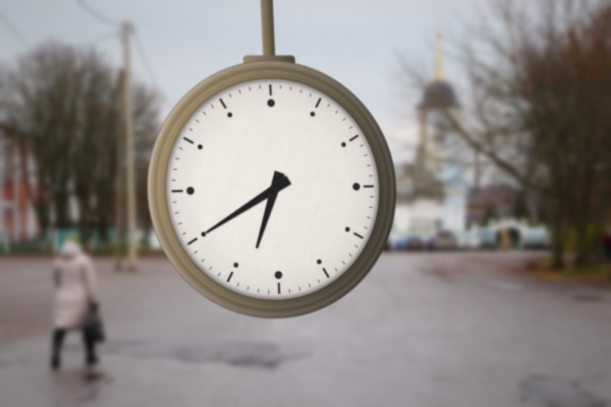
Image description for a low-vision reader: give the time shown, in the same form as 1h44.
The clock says 6h40
